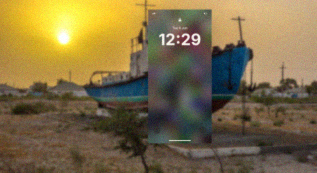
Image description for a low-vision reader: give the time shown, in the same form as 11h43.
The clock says 12h29
